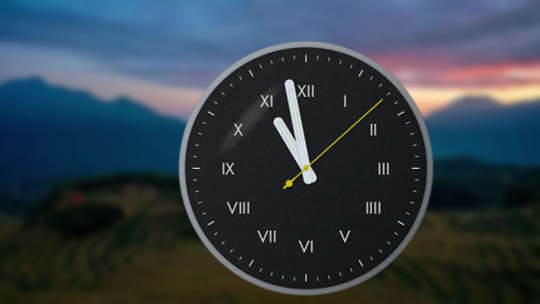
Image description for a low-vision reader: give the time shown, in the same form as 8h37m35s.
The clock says 10h58m08s
